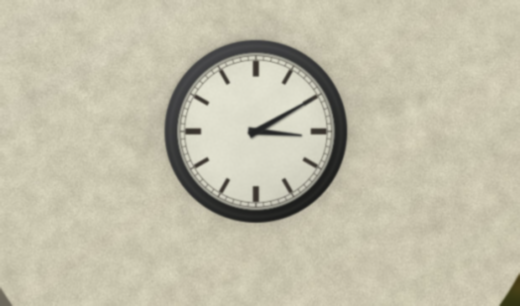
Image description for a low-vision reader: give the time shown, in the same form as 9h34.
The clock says 3h10
